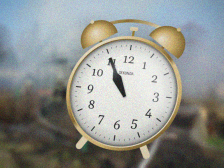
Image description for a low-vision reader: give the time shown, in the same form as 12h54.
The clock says 10h55
